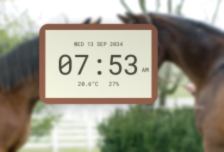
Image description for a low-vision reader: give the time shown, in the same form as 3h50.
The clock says 7h53
